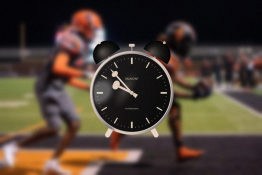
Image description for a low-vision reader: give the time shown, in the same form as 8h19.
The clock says 9h53
